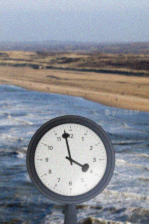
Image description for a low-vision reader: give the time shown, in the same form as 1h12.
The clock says 3h58
